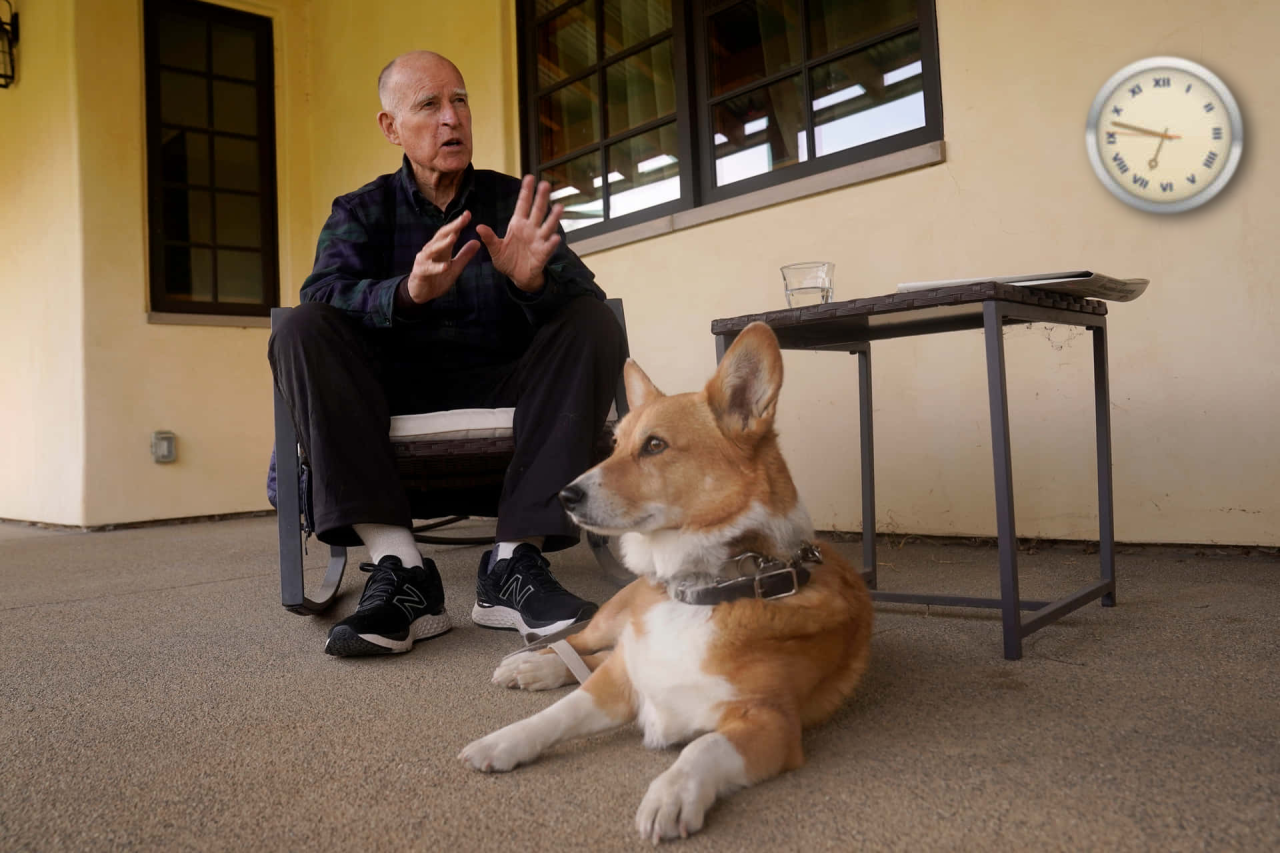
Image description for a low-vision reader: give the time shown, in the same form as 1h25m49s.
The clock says 6h47m46s
